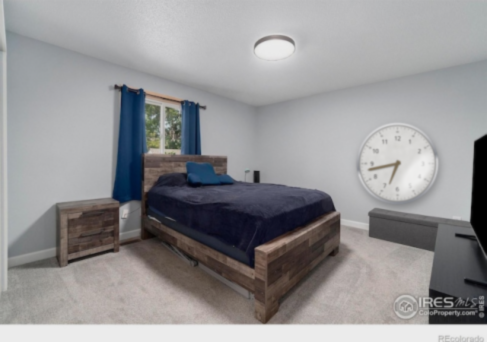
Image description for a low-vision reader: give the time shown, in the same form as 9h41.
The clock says 6h43
